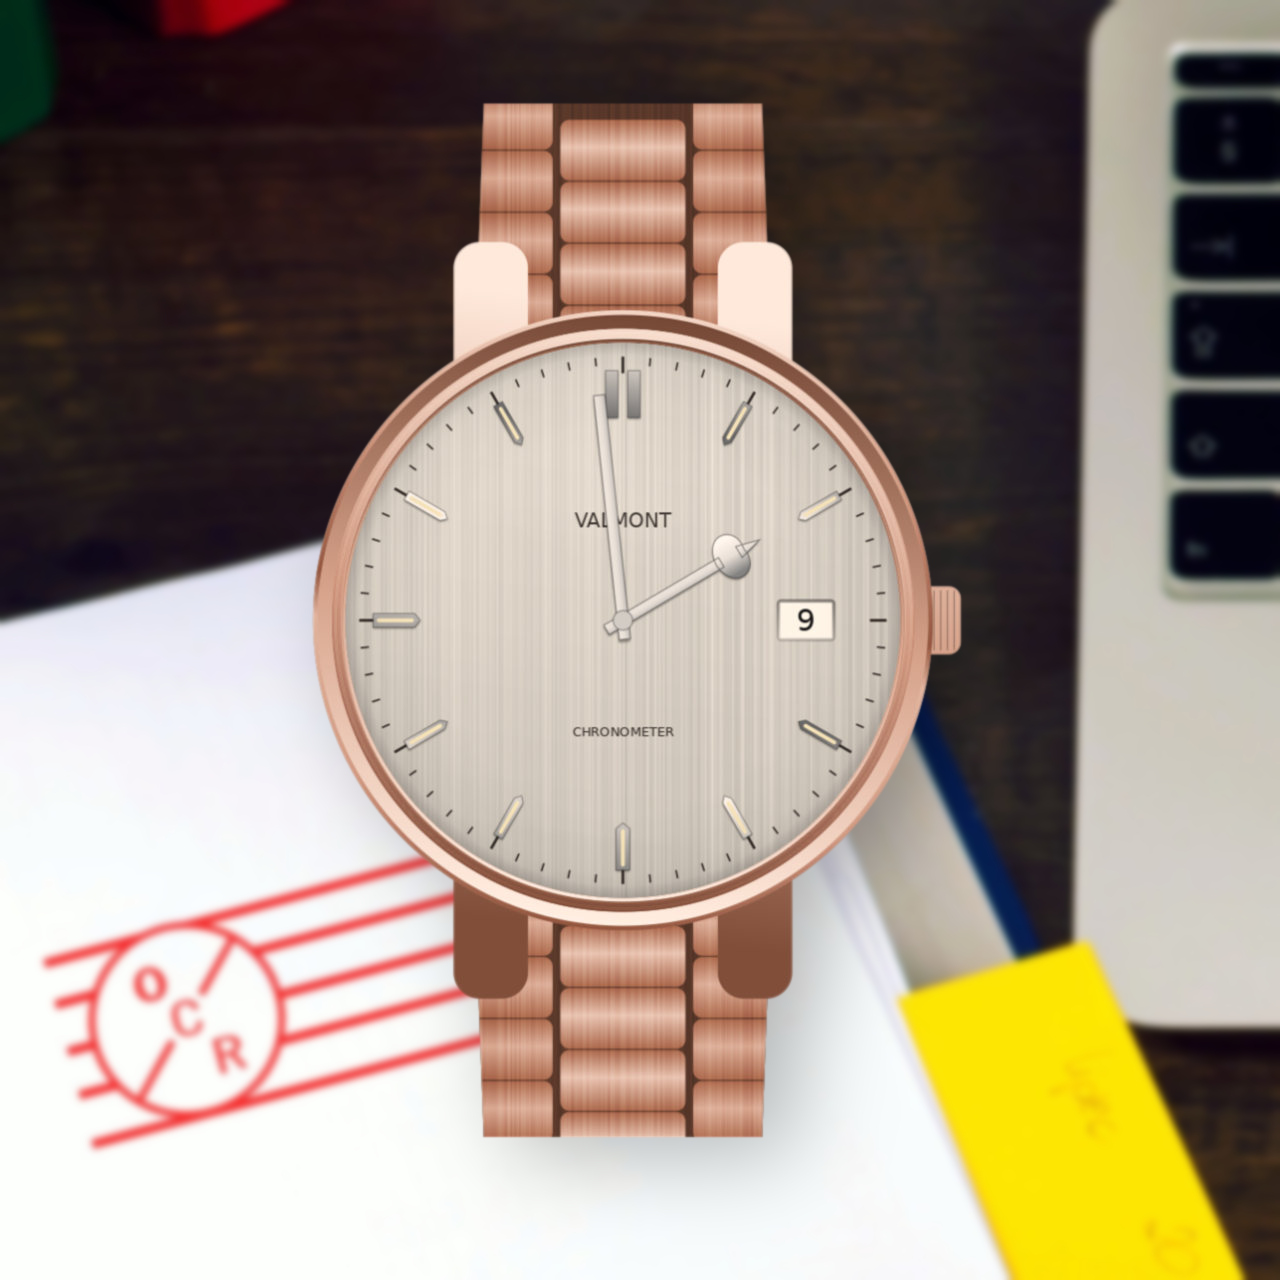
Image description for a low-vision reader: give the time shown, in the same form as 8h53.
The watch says 1h59
